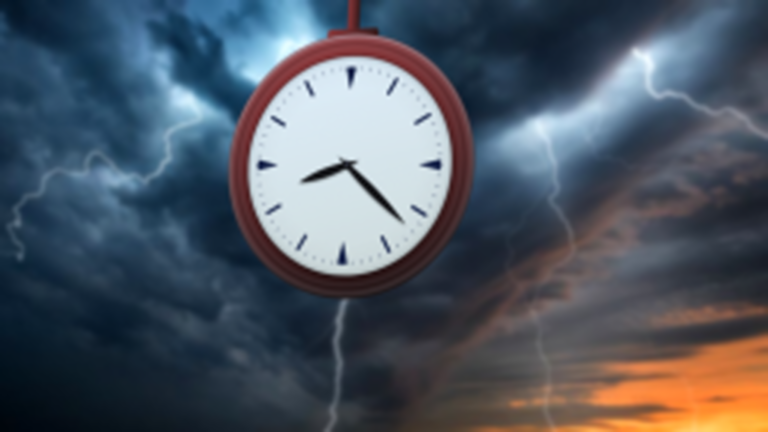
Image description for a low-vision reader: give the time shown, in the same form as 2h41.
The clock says 8h22
